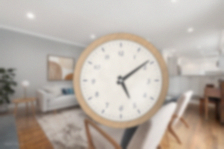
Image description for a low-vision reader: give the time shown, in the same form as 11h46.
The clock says 5h09
